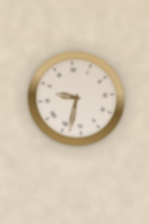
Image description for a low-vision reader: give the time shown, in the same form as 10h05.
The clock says 9h33
